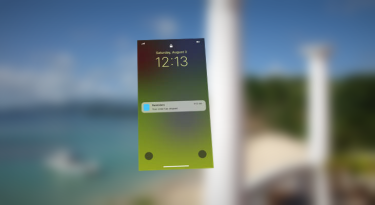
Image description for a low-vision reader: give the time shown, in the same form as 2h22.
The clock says 12h13
